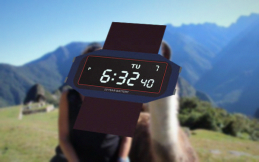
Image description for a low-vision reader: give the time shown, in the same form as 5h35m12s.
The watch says 6h32m40s
